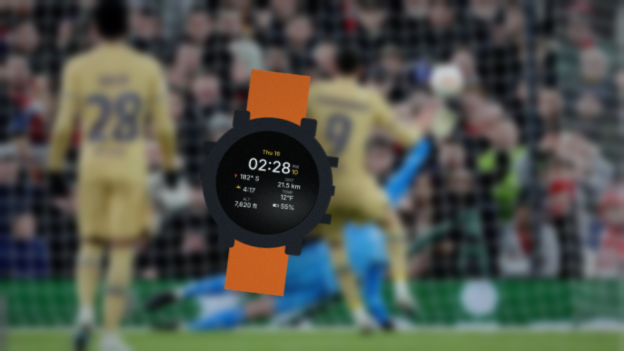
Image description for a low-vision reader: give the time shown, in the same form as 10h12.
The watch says 2h28
